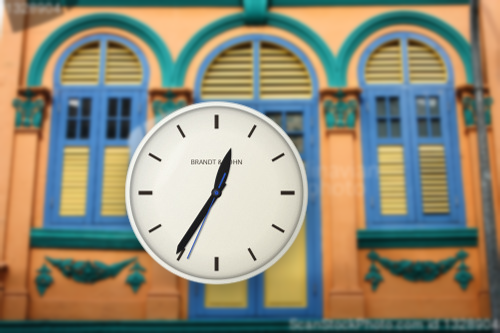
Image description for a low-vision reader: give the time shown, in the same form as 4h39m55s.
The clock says 12h35m34s
